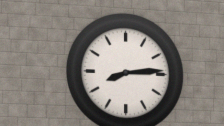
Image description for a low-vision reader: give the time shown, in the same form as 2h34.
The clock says 8h14
